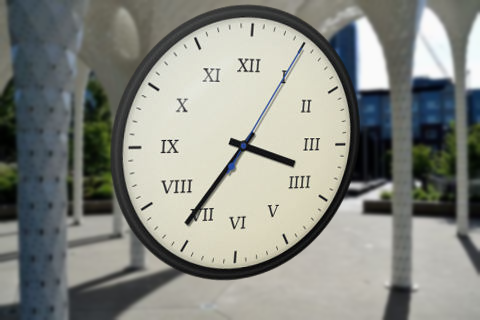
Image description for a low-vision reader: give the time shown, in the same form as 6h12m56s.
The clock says 3h36m05s
